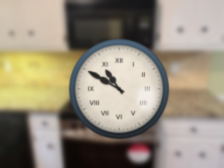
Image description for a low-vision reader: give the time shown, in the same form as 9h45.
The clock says 10h50
